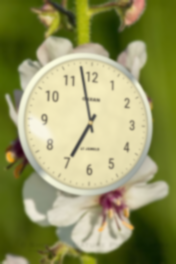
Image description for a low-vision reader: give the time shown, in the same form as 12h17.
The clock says 6h58
